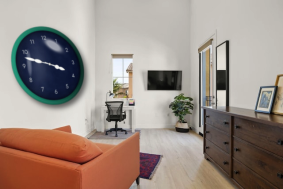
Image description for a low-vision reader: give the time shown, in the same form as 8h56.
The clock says 3h48
